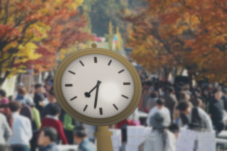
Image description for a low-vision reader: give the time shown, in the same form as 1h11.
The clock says 7h32
